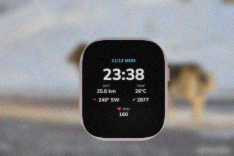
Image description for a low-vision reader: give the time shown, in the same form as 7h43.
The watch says 23h38
